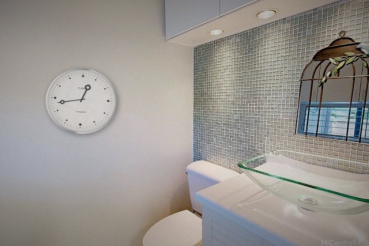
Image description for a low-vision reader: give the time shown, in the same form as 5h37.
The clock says 12h43
